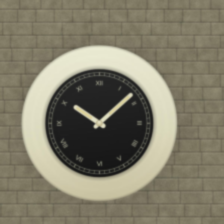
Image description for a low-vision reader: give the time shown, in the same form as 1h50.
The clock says 10h08
